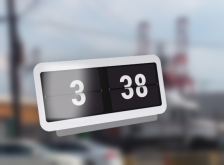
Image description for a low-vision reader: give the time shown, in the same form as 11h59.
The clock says 3h38
